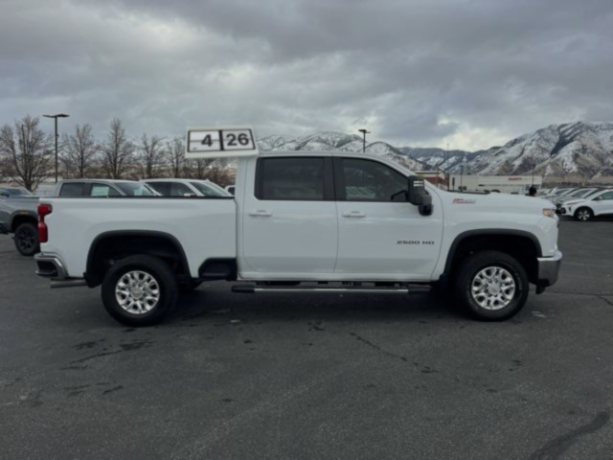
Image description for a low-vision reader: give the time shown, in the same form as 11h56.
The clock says 4h26
